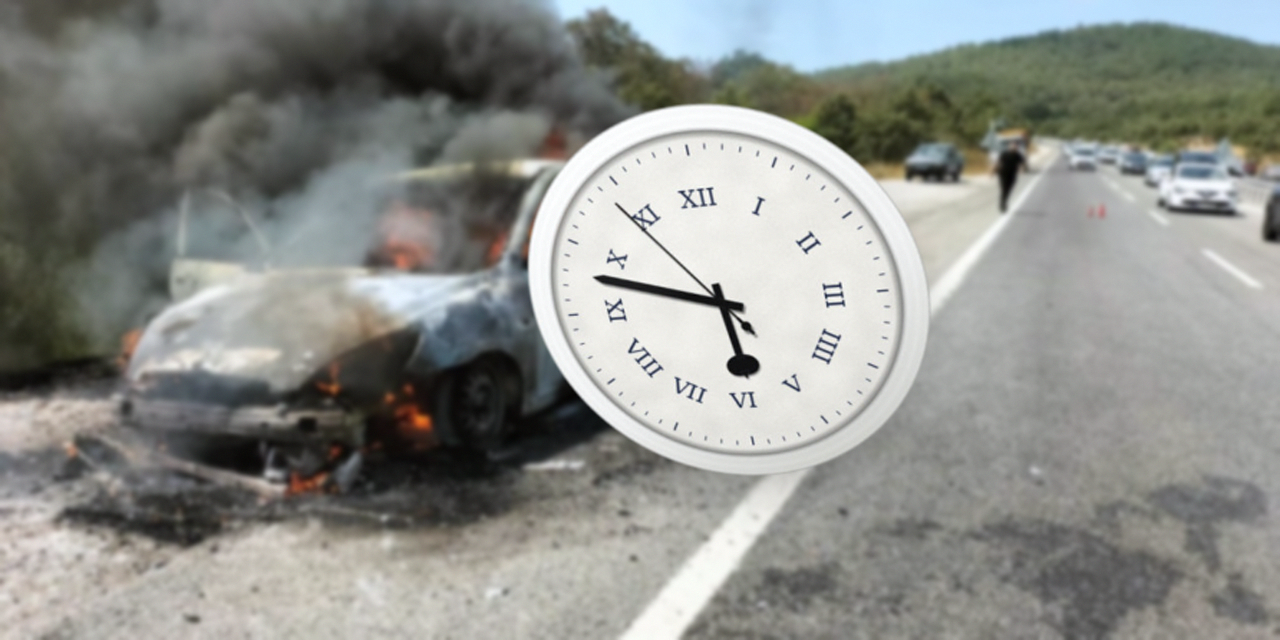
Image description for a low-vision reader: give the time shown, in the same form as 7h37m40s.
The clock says 5h47m54s
